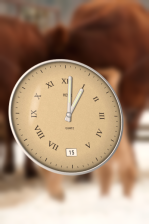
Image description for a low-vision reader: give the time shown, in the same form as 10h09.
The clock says 1h01
